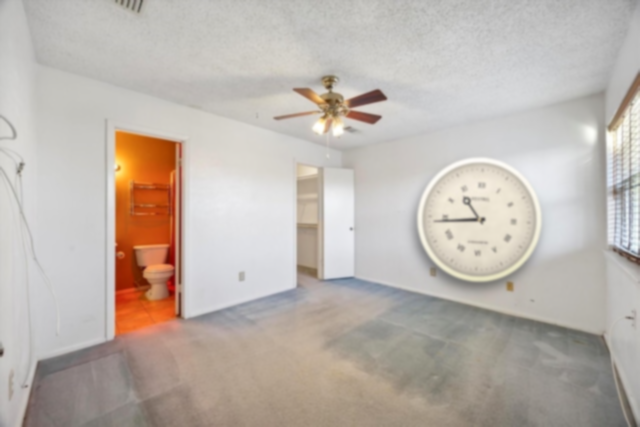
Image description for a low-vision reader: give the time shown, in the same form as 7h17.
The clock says 10h44
